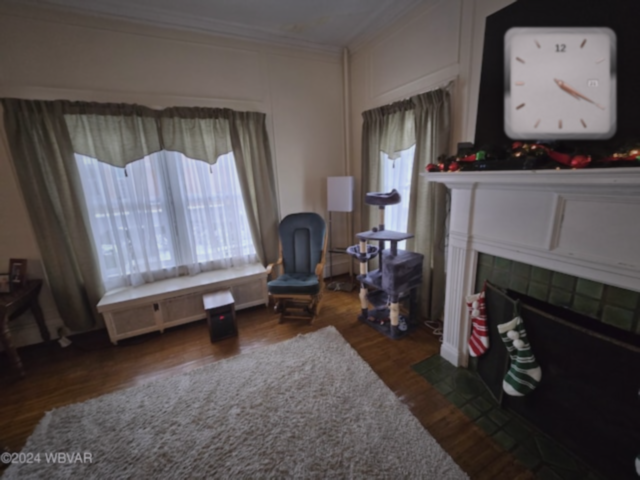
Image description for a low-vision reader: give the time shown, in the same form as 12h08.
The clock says 4h20
